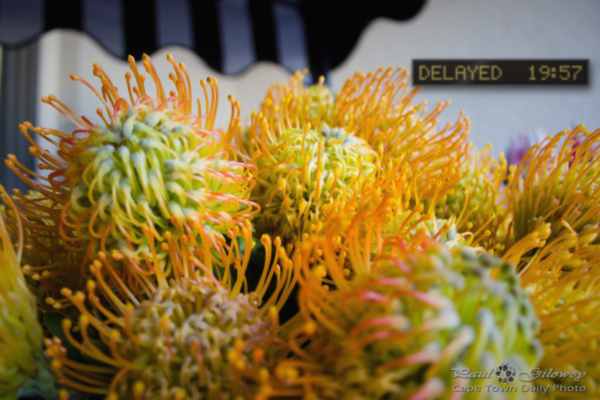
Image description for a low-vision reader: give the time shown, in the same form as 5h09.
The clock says 19h57
